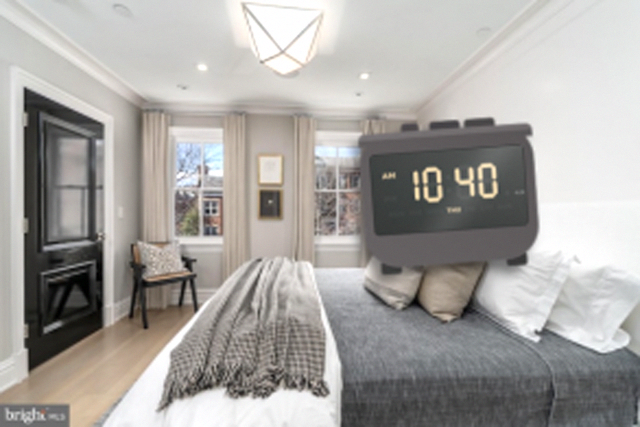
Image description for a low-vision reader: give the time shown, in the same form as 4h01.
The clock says 10h40
